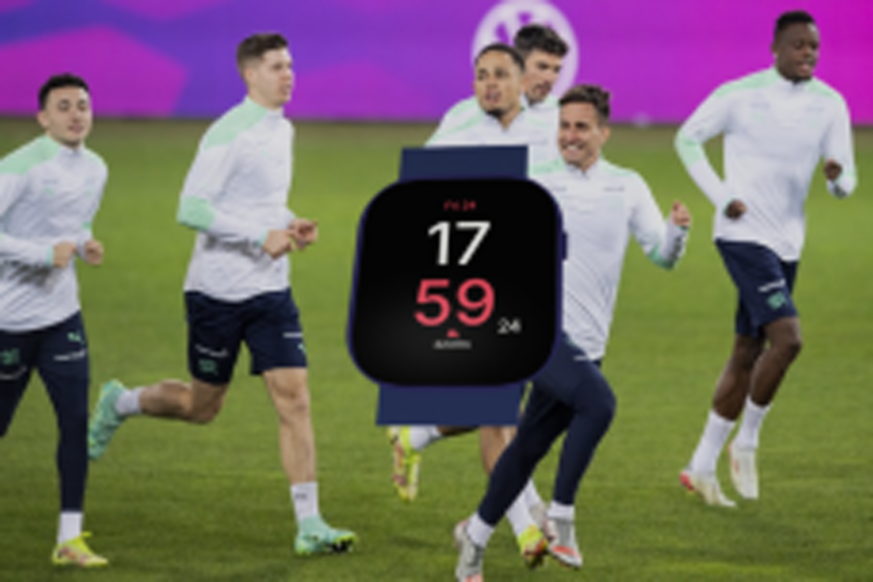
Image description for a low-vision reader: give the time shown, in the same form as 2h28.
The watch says 17h59
